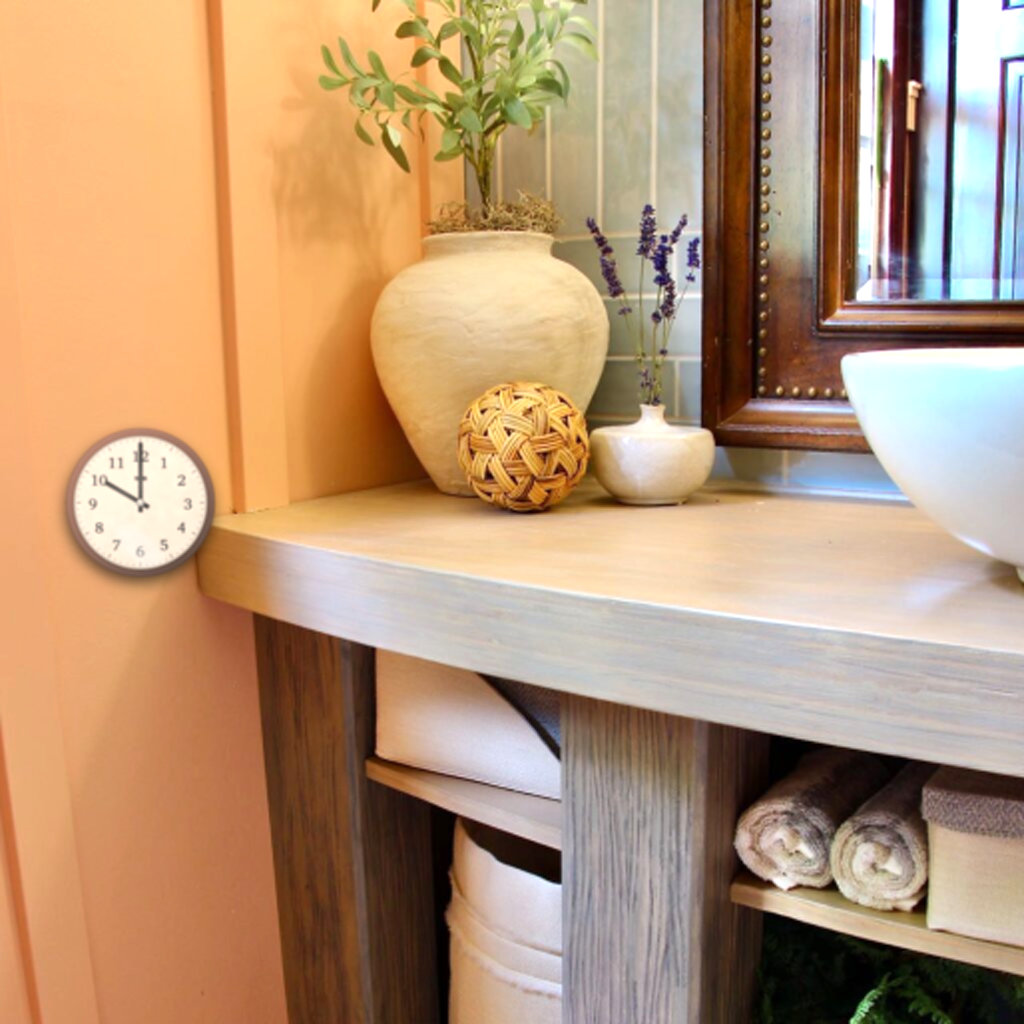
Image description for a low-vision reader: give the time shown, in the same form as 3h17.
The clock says 10h00
